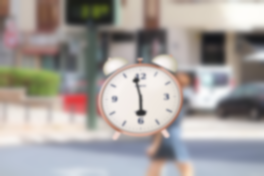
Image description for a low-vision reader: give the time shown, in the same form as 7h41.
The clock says 5h58
